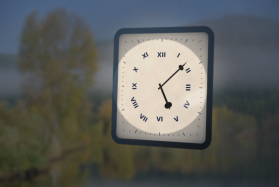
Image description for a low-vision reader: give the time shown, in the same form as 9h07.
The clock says 5h08
